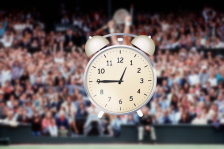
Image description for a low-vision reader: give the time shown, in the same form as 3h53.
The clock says 12h45
